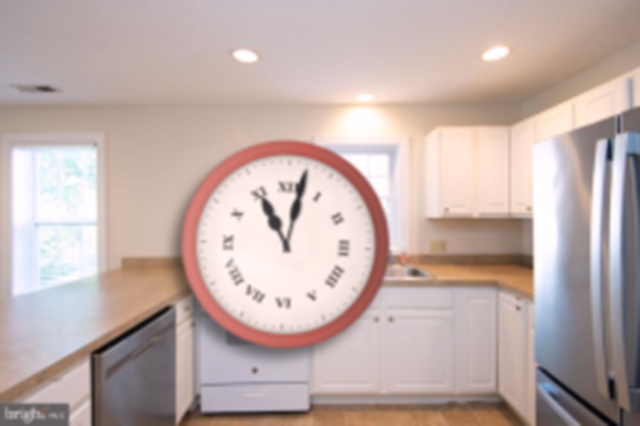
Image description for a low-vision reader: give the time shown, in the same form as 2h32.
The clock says 11h02
